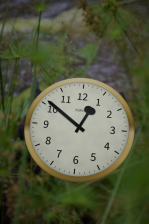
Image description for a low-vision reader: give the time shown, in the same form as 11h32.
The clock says 12h51
